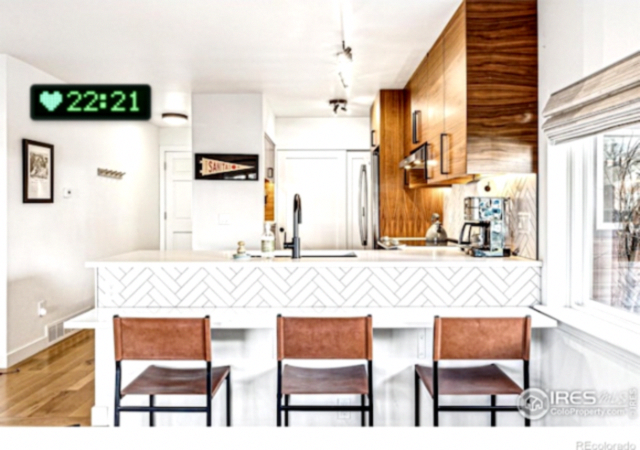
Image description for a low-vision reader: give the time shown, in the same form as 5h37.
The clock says 22h21
